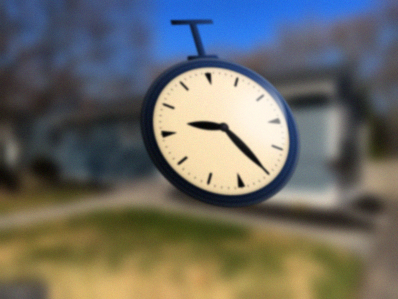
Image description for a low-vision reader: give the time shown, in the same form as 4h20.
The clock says 9h25
